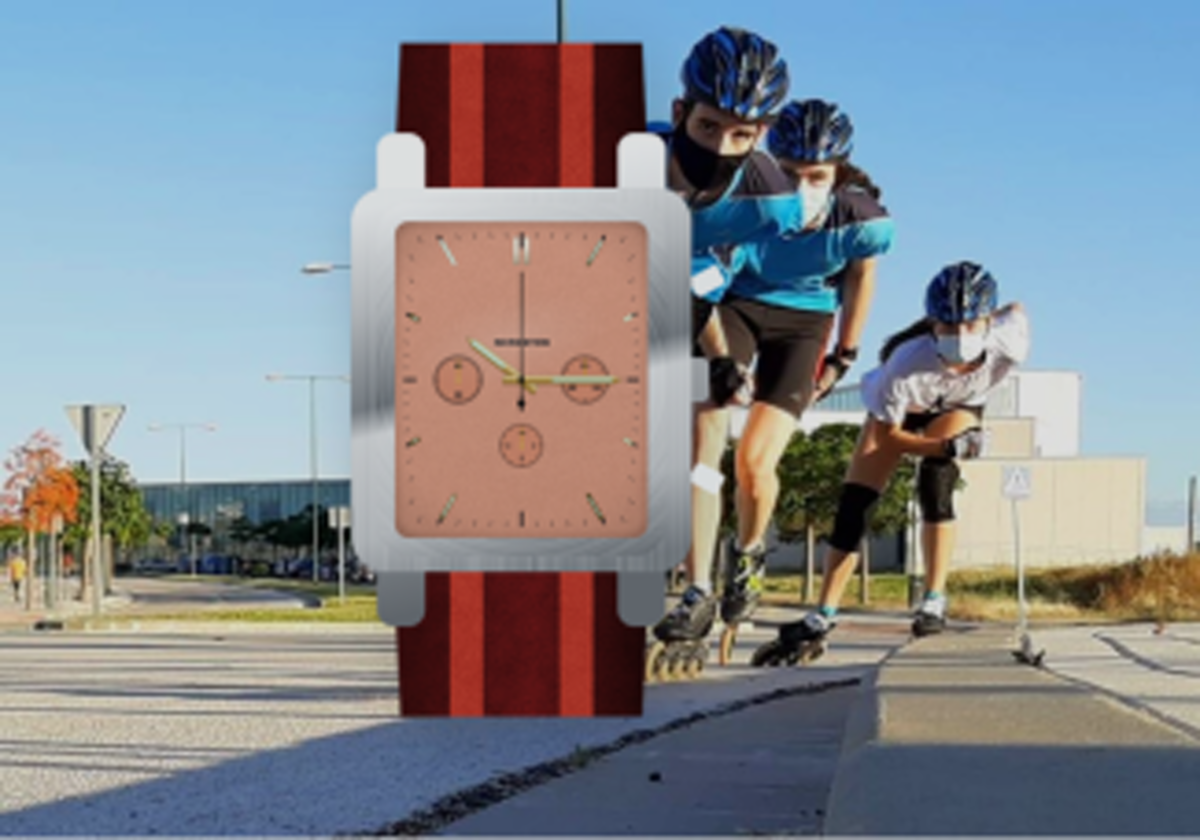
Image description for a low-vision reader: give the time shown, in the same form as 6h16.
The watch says 10h15
